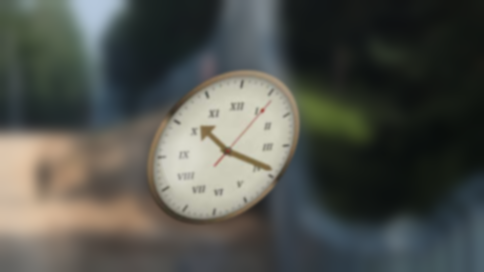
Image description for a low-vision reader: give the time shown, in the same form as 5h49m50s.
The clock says 10h19m06s
